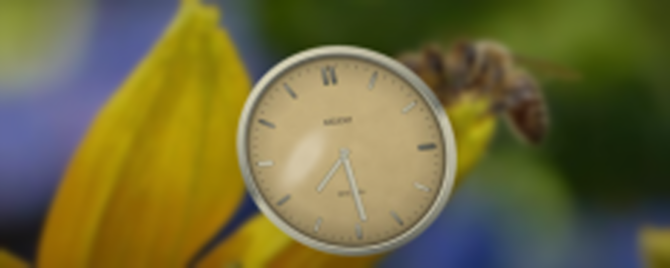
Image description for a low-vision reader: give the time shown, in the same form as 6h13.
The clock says 7h29
